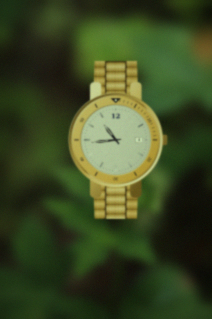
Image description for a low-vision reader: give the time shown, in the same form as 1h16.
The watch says 10h44
